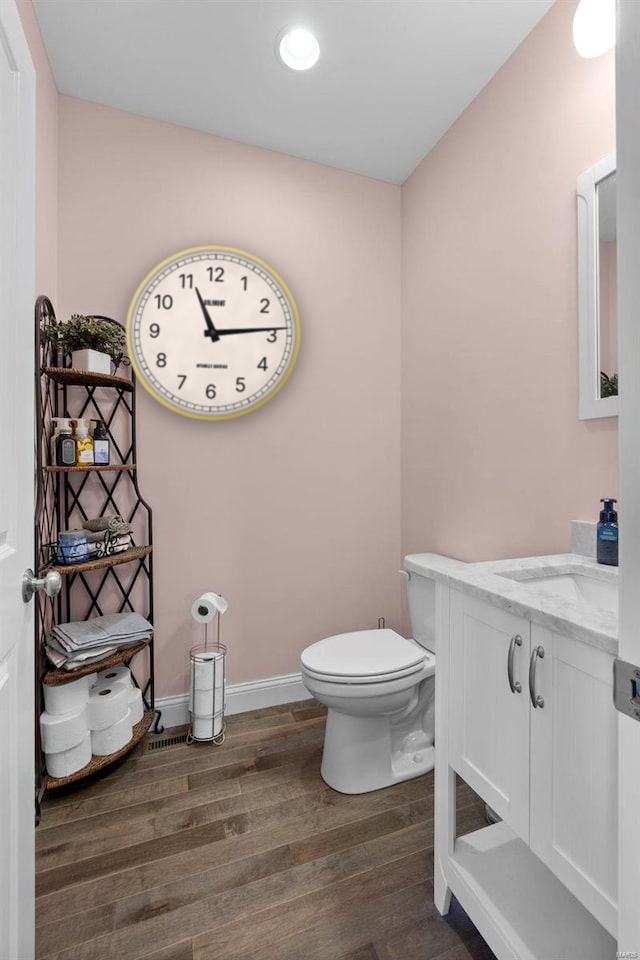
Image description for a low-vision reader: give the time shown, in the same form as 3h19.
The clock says 11h14
